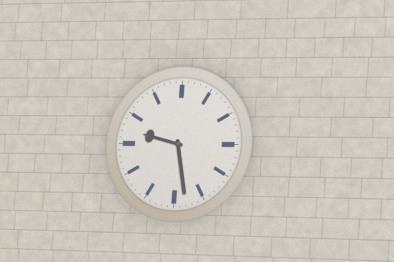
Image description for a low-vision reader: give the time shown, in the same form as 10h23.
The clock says 9h28
